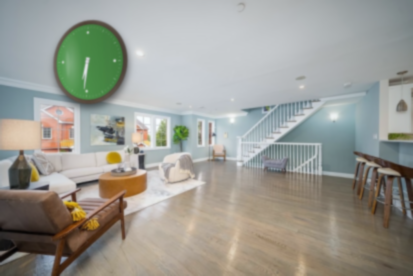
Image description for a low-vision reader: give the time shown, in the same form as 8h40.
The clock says 6h31
